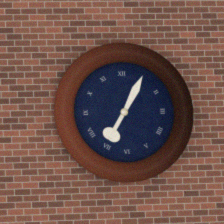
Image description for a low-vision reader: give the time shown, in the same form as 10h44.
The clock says 7h05
